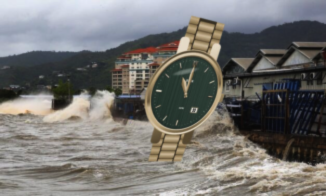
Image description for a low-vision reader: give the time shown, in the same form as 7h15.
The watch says 11h00
